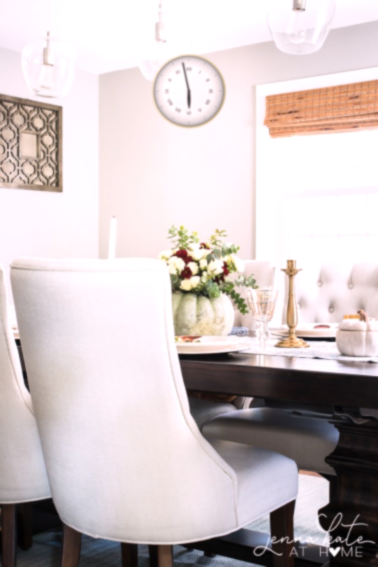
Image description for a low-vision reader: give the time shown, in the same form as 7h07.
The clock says 5h58
